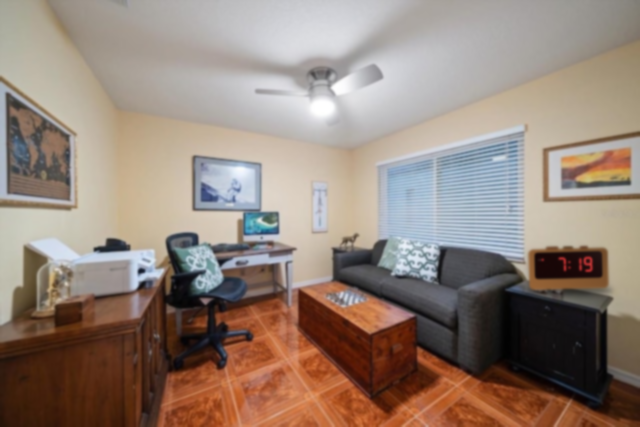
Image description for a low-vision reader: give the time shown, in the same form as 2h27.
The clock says 7h19
